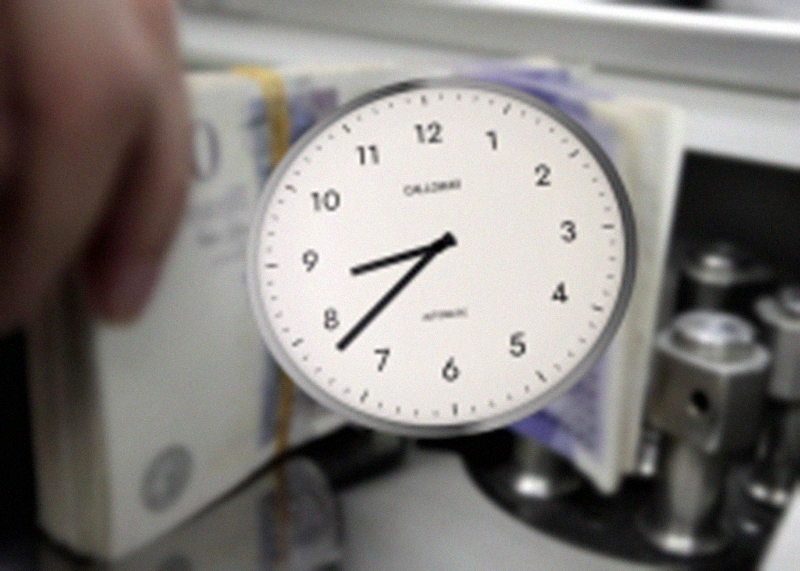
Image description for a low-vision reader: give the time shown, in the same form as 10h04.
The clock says 8h38
